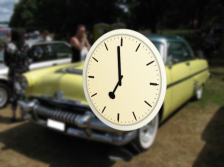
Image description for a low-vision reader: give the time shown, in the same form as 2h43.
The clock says 6h59
